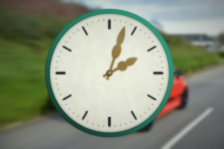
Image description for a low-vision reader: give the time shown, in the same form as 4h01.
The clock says 2h03
